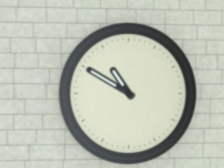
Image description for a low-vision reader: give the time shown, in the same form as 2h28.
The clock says 10h50
